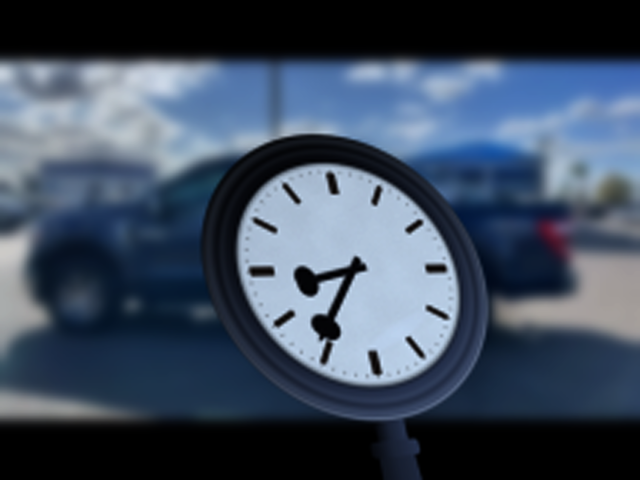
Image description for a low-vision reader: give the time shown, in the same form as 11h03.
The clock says 8h36
